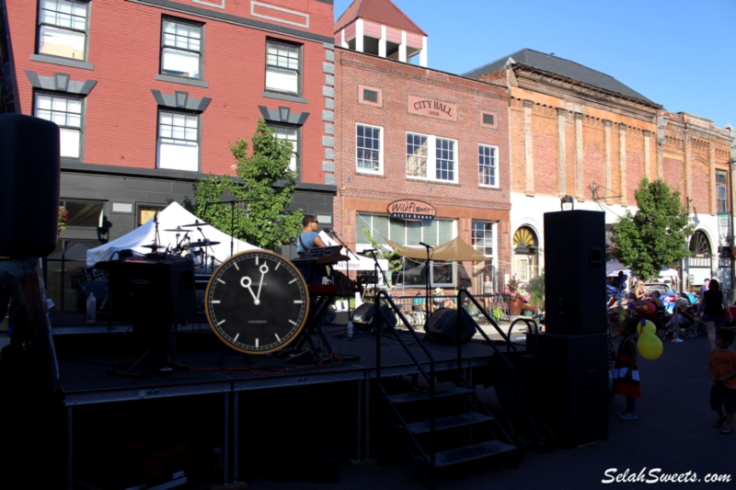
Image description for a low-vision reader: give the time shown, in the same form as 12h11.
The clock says 11h02
